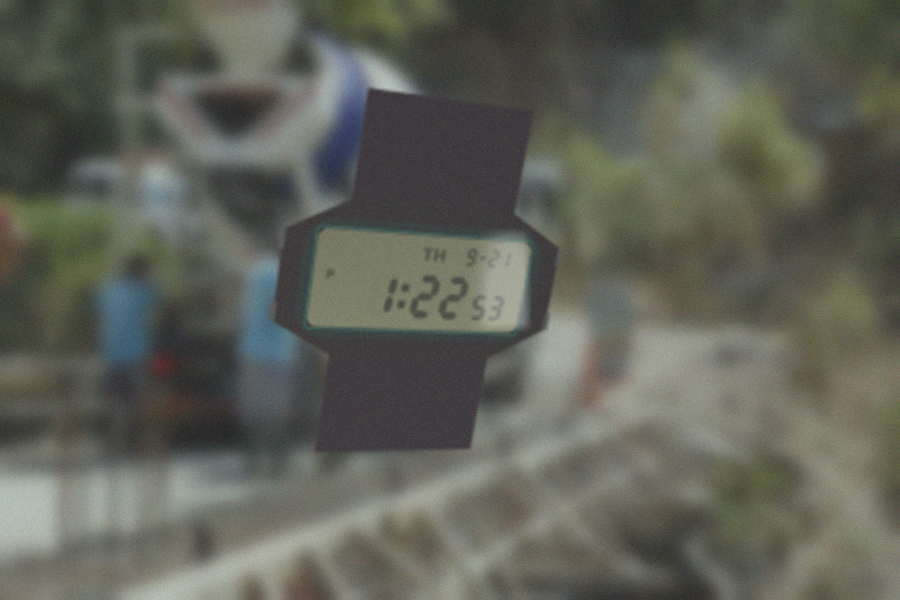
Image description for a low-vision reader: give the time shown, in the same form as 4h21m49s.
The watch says 1h22m53s
